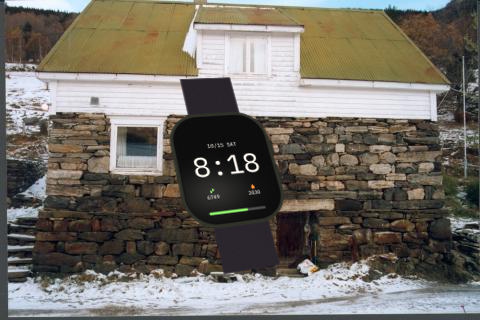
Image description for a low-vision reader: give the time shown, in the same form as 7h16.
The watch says 8h18
